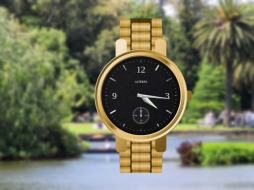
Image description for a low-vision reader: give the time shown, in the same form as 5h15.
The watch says 4h16
